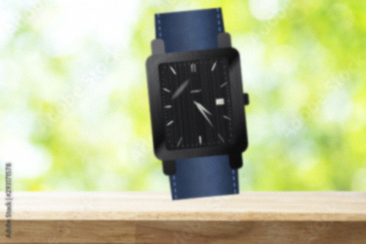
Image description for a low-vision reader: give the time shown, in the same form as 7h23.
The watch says 4h25
